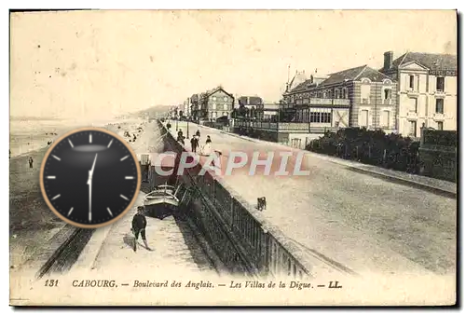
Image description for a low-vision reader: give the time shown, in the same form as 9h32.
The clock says 12h30
